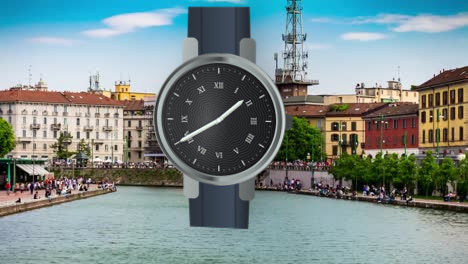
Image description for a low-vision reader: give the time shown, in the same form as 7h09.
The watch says 1h40
